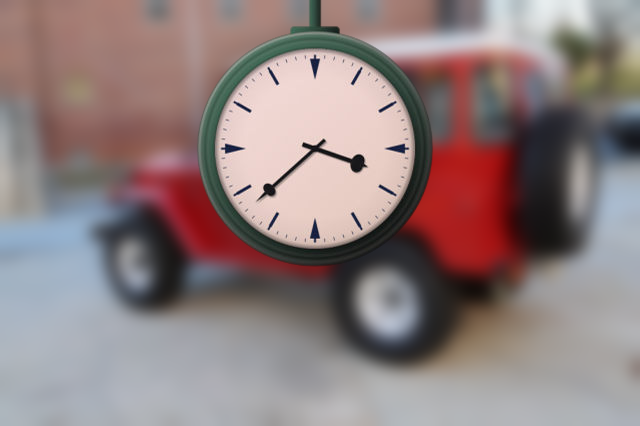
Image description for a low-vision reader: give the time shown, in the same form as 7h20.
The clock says 3h38
